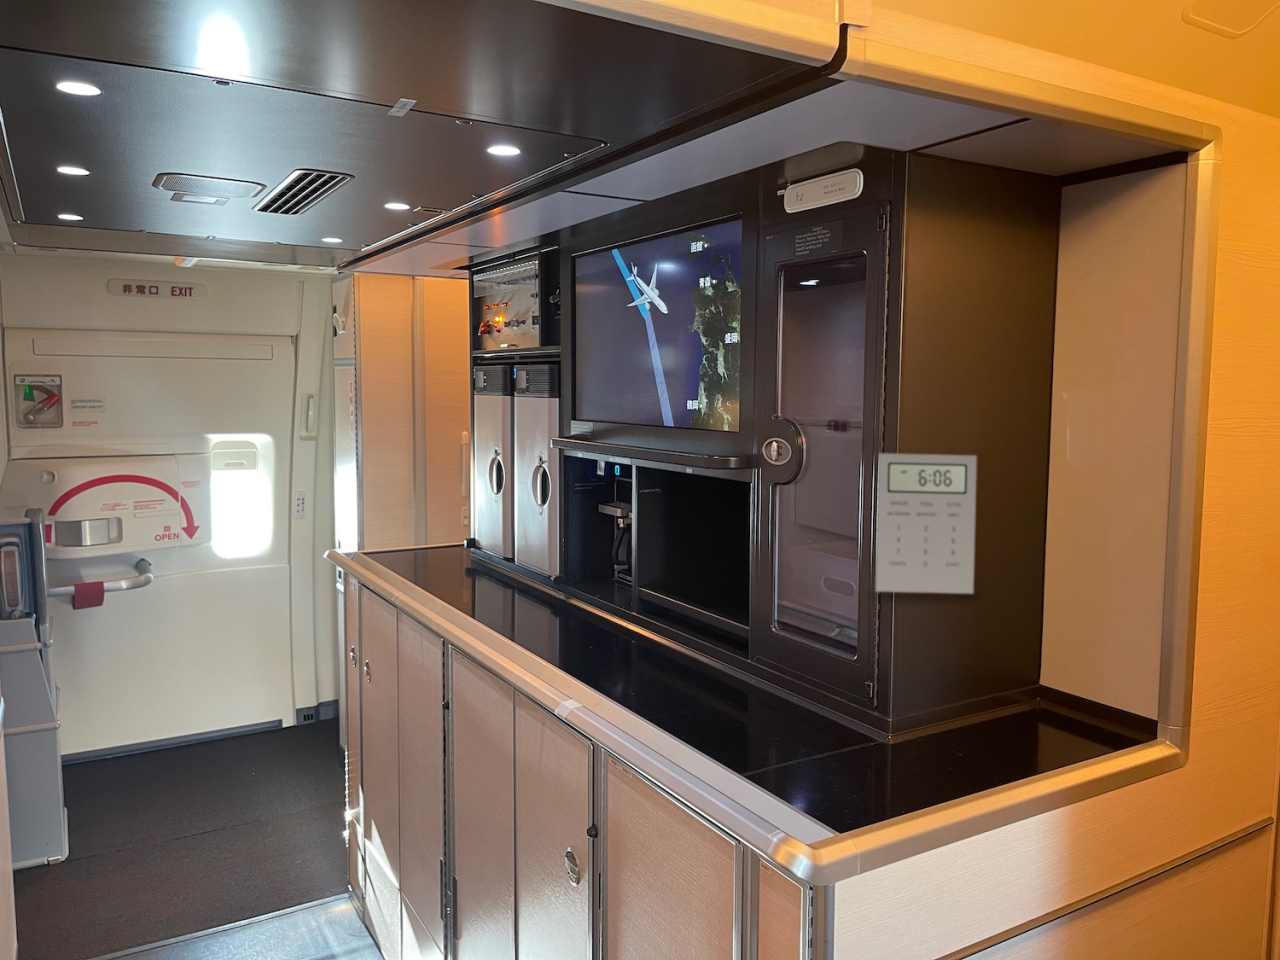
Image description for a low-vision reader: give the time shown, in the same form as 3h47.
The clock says 6h06
